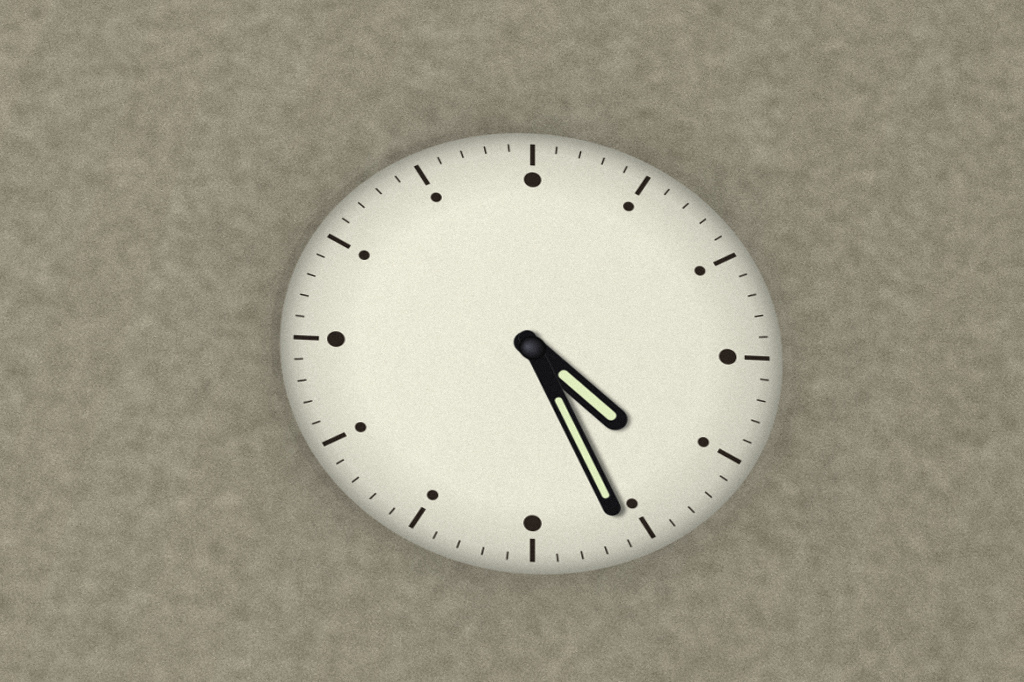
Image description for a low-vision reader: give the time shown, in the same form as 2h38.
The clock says 4h26
